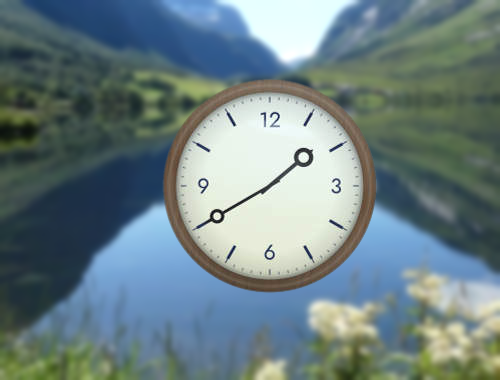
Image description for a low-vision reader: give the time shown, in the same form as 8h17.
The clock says 1h40
